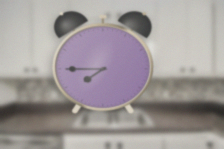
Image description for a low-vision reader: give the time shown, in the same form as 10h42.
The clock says 7h45
